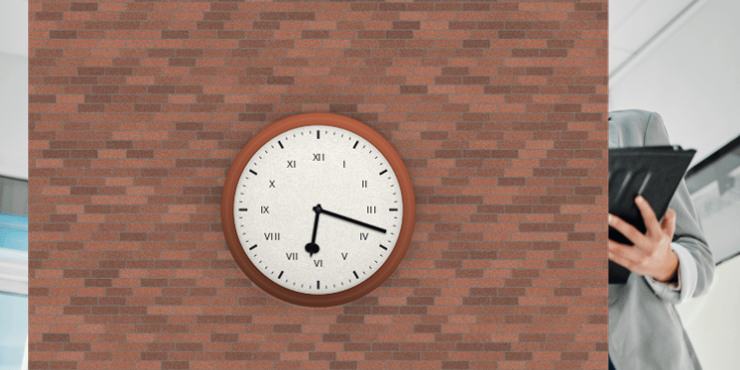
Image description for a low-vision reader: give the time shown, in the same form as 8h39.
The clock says 6h18
